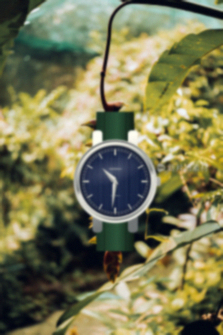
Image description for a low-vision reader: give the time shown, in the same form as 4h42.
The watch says 10h31
